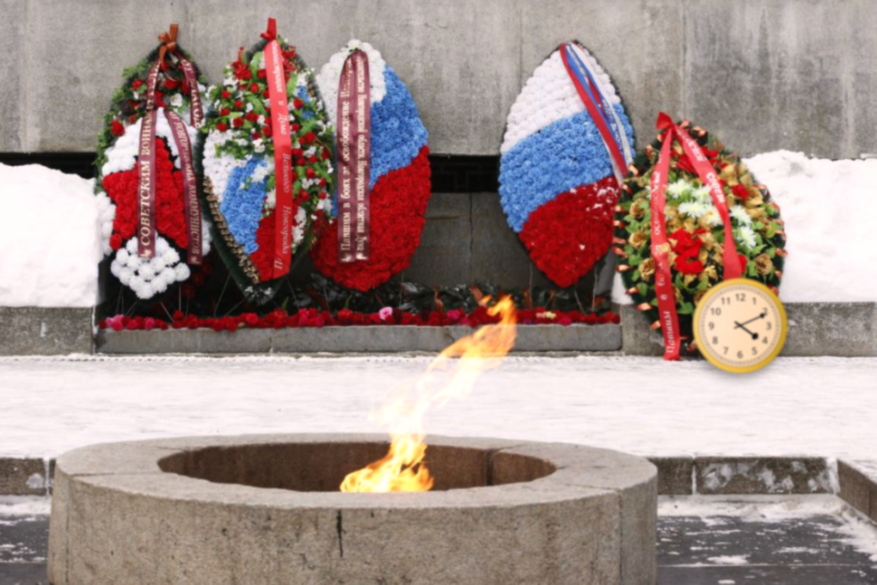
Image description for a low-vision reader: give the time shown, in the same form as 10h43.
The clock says 4h11
